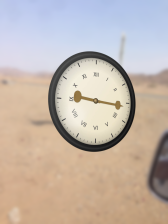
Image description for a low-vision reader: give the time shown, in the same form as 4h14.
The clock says 9h16
